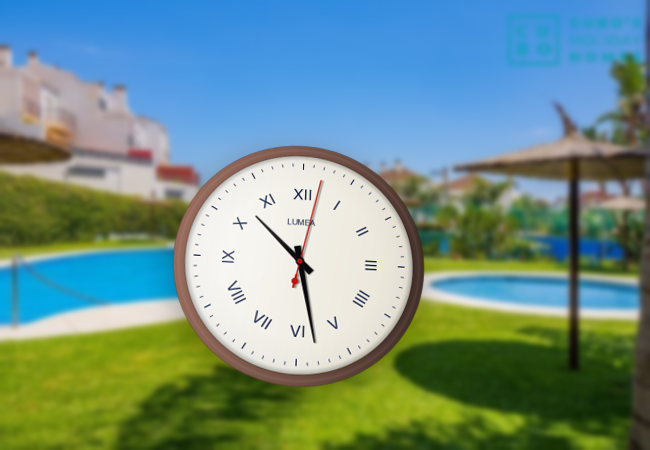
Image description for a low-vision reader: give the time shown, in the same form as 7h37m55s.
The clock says 10h28m02s
